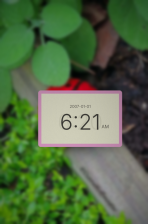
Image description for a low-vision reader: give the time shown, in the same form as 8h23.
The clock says 6h21
